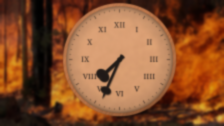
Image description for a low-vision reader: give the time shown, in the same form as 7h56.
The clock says 7h34
